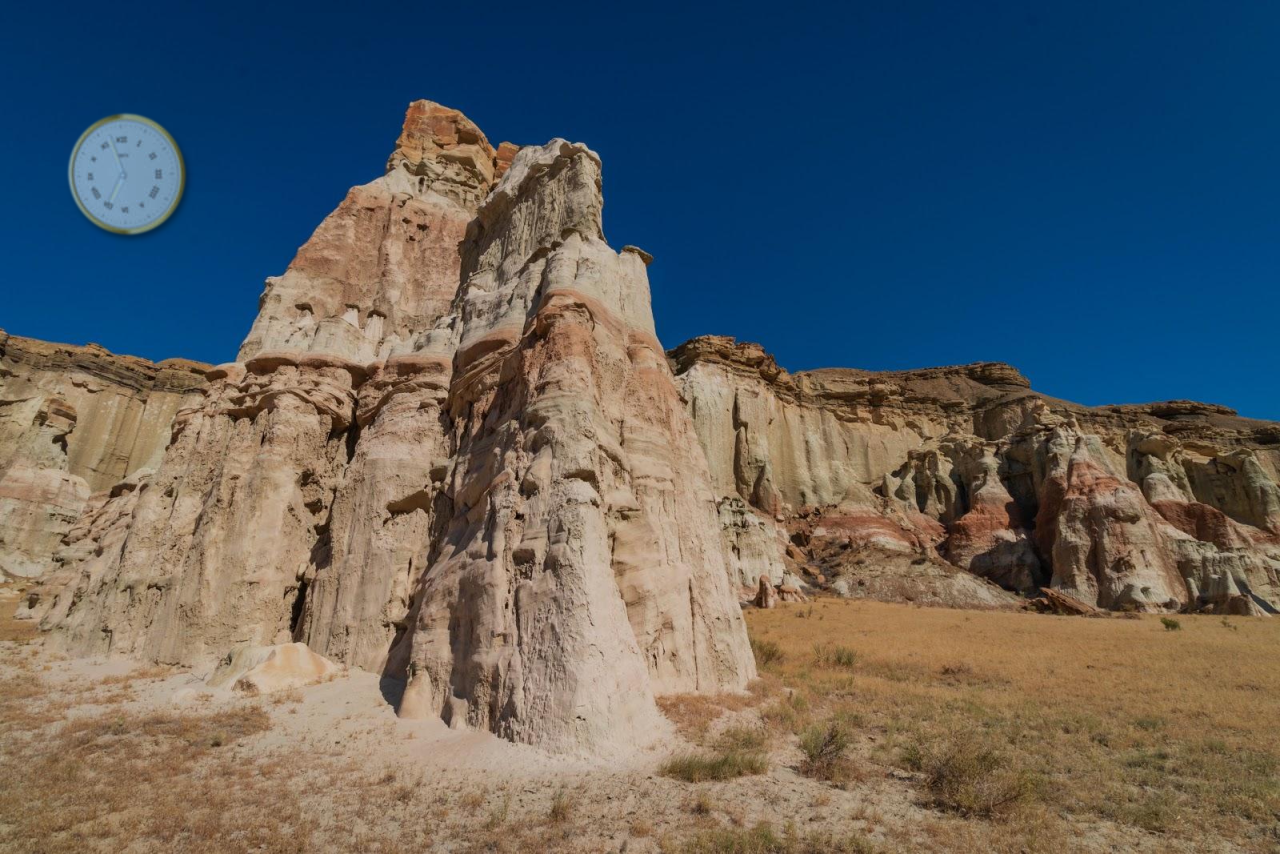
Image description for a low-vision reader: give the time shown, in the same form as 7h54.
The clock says 6h57
